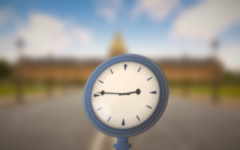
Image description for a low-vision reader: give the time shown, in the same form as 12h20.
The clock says 2h46
